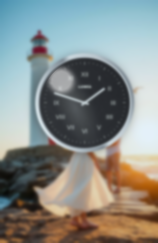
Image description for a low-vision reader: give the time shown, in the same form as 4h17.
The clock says 1h48
